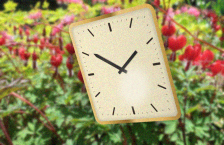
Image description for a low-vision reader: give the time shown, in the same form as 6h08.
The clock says 1h51
